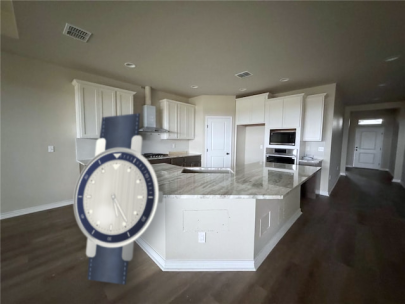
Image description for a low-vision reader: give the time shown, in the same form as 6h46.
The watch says 5h24
